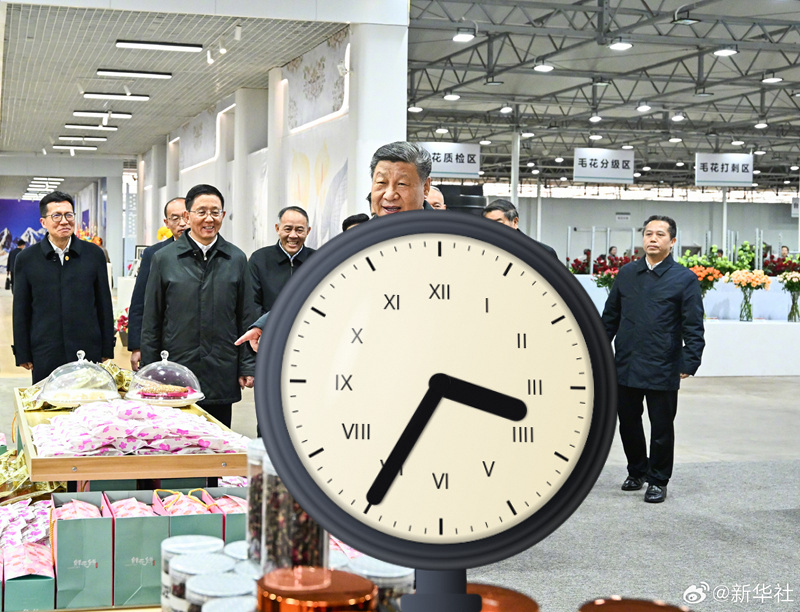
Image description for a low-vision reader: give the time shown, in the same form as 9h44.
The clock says 3h35
